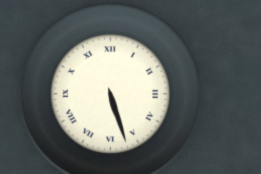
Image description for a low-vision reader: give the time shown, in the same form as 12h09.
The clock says 5h27
